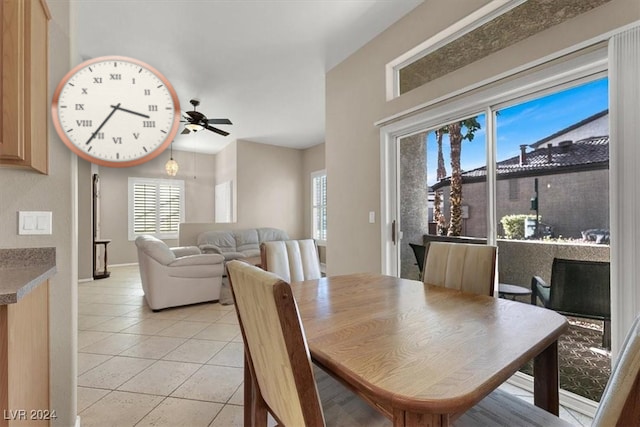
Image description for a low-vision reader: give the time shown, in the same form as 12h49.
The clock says 3h36
